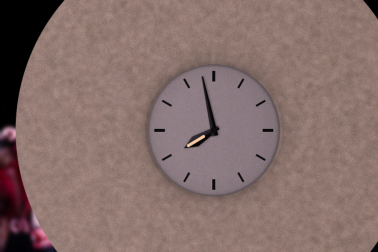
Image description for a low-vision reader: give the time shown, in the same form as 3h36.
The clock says 7h58
